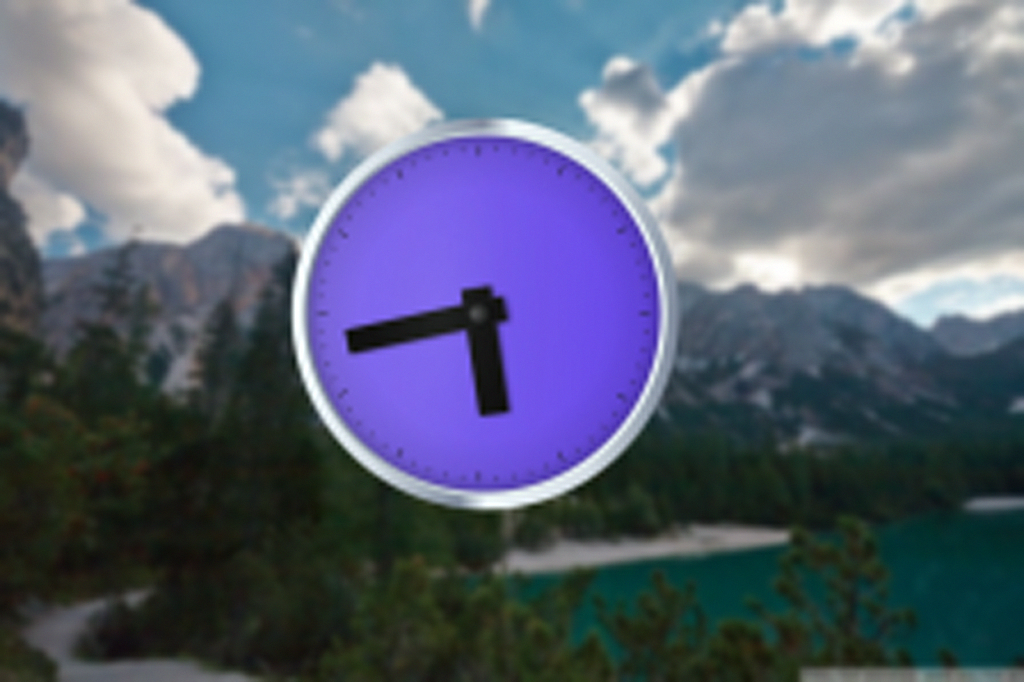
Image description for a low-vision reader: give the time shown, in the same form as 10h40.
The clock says 5h43
